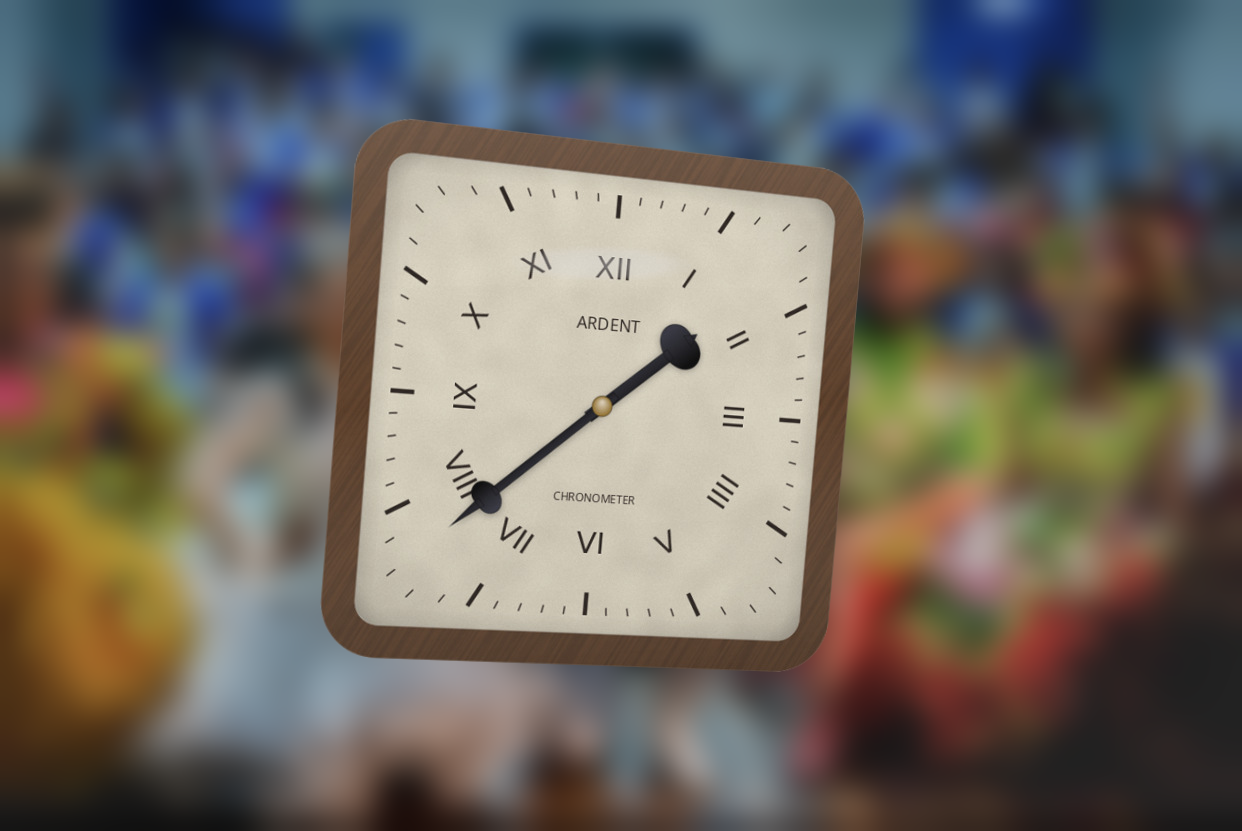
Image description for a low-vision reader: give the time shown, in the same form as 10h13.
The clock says 1h38
